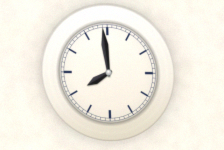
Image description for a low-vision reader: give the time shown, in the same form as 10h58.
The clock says 7h59
